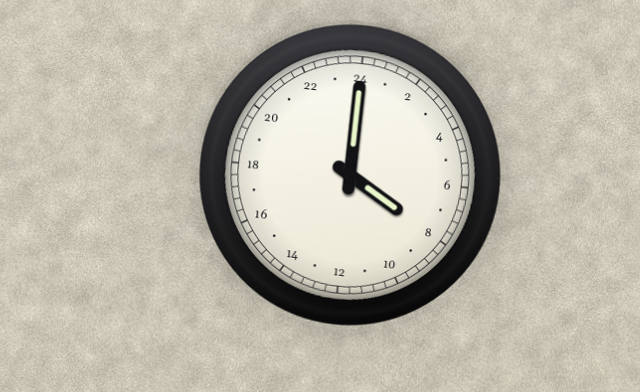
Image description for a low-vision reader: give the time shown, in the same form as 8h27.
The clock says 8h00
